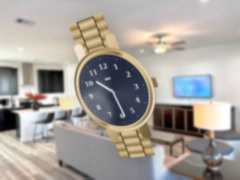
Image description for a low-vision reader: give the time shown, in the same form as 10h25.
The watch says 10h29
